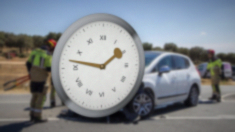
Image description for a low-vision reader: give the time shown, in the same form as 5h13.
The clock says 1h47
